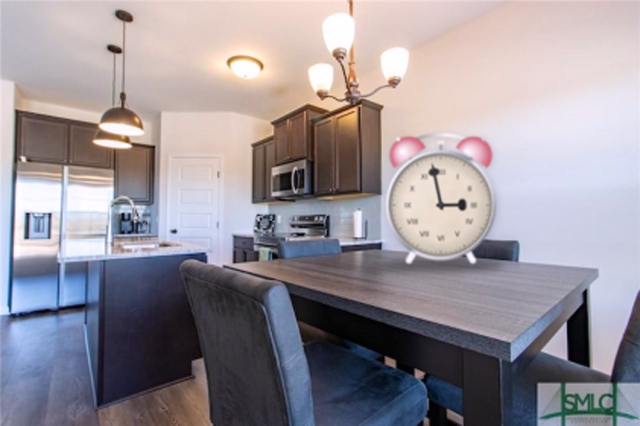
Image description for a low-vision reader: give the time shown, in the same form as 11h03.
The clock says 2h58
